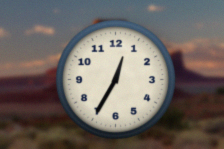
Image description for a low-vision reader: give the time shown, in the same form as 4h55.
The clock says 12h35
